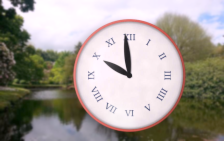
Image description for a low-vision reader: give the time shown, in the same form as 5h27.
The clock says 9h59
